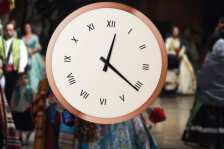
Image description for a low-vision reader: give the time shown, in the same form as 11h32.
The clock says 12h21
